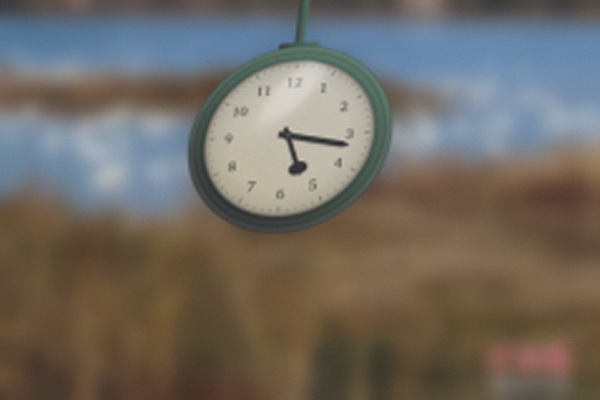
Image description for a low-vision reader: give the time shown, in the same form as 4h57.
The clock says 5h17
